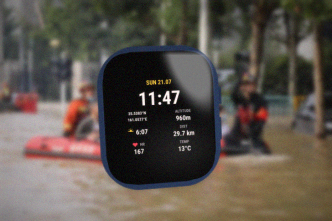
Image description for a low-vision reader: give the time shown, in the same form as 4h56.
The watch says 11h47
